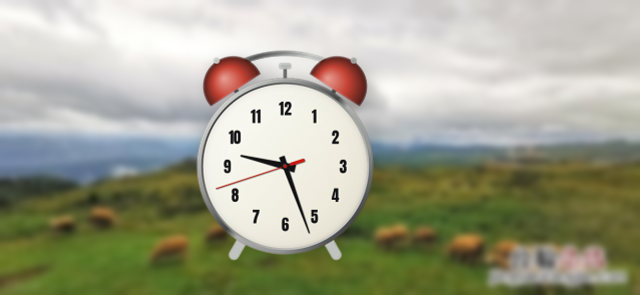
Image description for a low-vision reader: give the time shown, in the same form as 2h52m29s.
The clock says 9h26m42s
